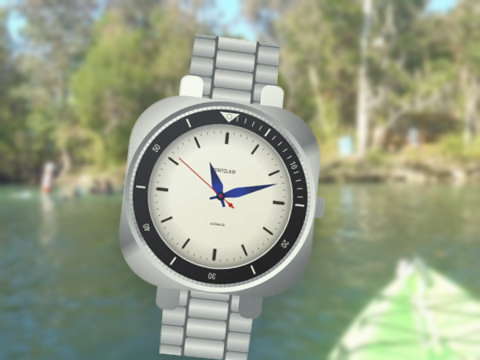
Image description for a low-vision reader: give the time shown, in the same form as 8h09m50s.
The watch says 11h11m51s
